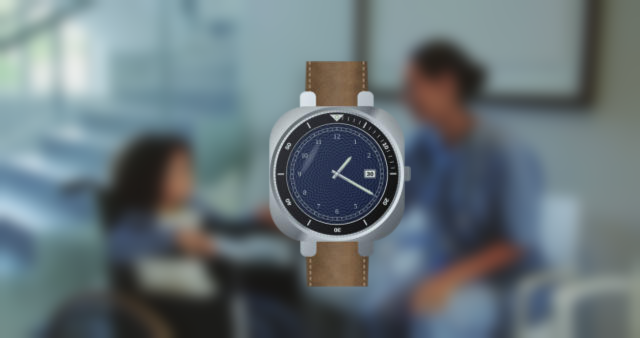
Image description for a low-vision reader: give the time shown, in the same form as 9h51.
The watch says 1h20
